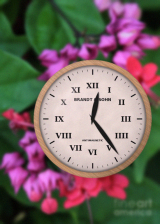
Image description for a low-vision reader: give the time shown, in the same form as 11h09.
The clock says 12h24
